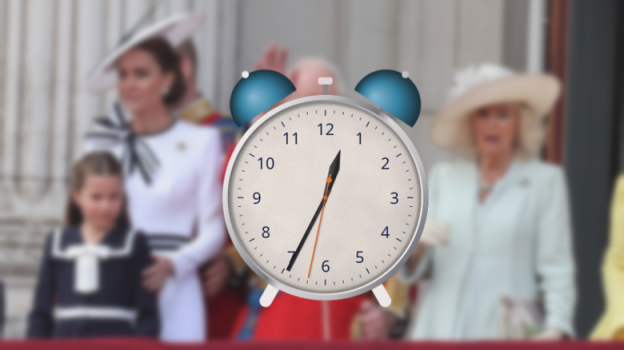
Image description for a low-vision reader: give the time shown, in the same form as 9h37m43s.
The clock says 12h34m32s
